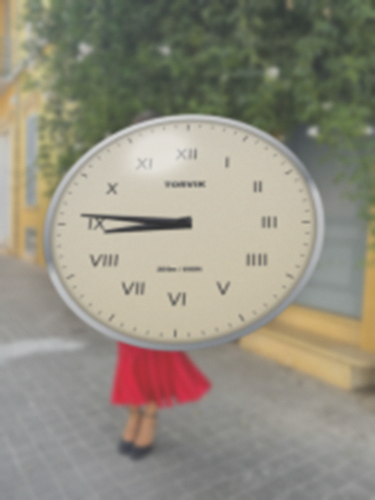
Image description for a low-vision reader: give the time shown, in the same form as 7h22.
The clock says 8h46
